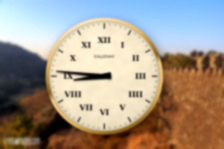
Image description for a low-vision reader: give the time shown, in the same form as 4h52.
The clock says 8h46
